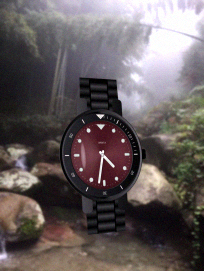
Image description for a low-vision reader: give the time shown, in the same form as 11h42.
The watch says 4h32
